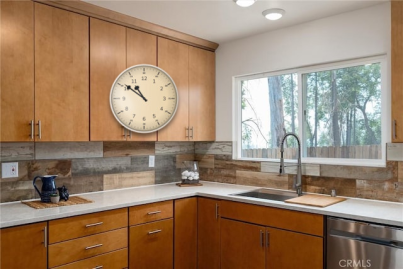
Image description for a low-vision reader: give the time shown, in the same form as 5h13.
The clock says 10h51
